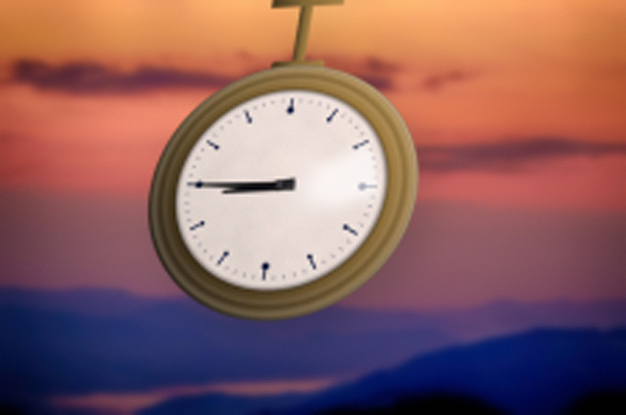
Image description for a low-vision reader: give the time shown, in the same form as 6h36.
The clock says 8h45
